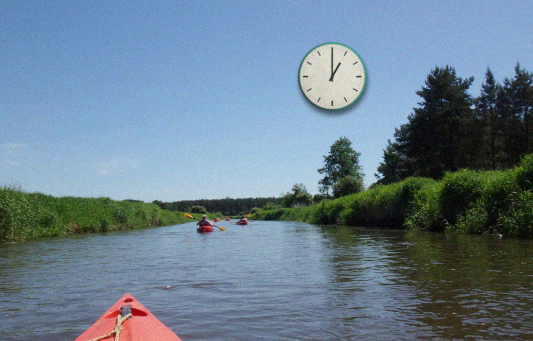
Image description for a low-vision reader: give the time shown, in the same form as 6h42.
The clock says 1h00
